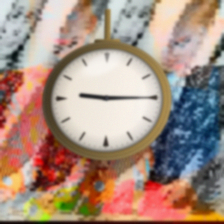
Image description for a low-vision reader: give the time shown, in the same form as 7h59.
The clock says 9h15
